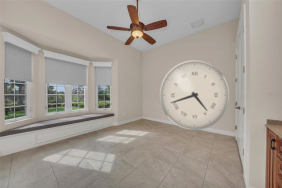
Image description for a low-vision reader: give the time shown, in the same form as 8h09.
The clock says 4h42
